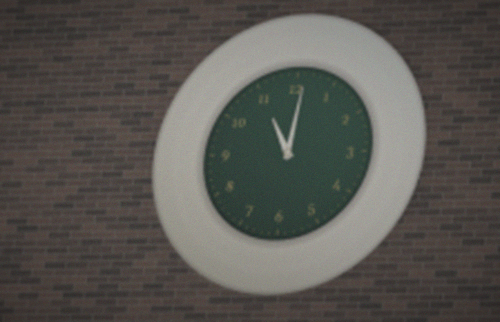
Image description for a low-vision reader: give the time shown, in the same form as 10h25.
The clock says 11h01
